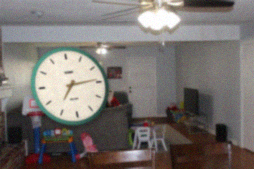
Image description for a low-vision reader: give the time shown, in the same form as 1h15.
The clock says 7h14
